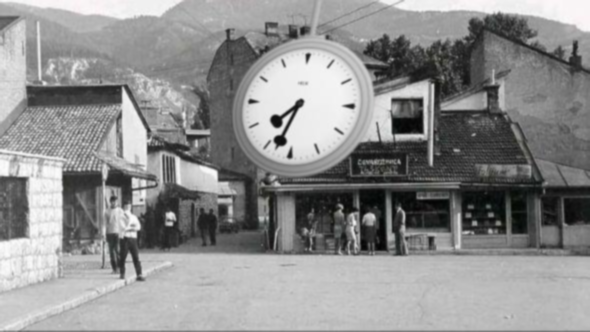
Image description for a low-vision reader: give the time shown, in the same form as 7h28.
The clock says 7h33
